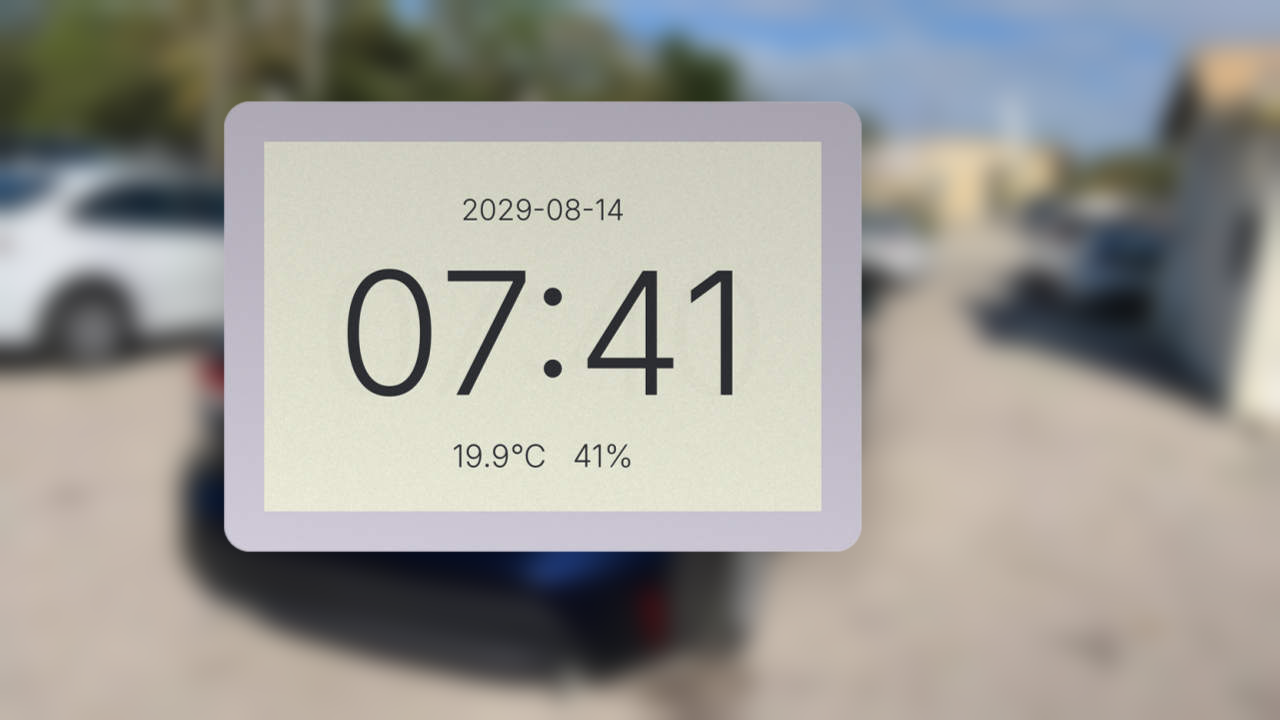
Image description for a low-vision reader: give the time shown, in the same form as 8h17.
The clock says 7h41
